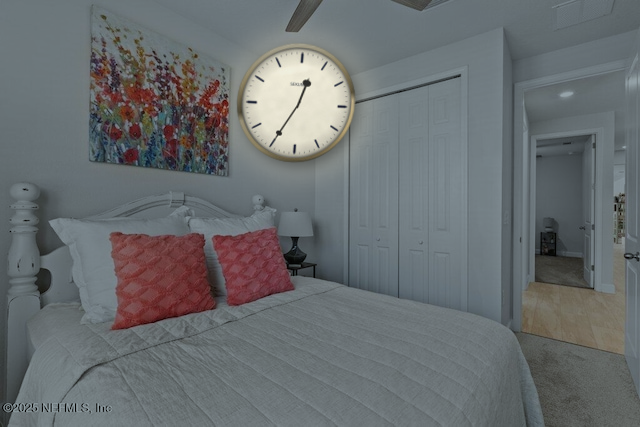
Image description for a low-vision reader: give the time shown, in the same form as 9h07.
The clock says 12h35
